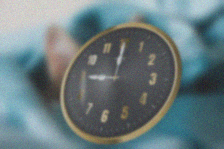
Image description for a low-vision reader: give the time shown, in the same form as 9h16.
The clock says 9h00
